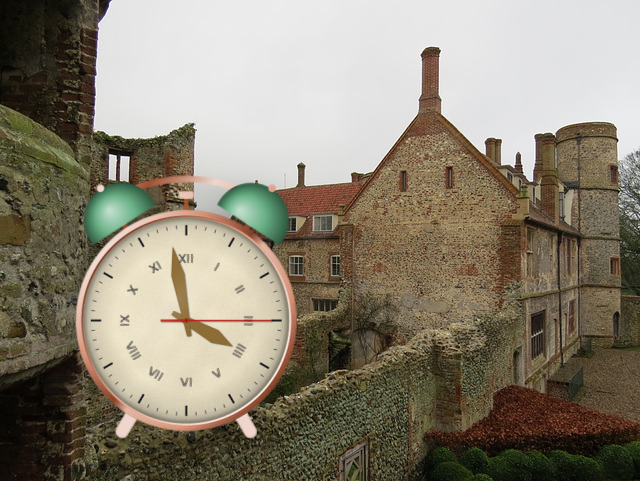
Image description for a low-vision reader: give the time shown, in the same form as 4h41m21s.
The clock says 3h58m15s
